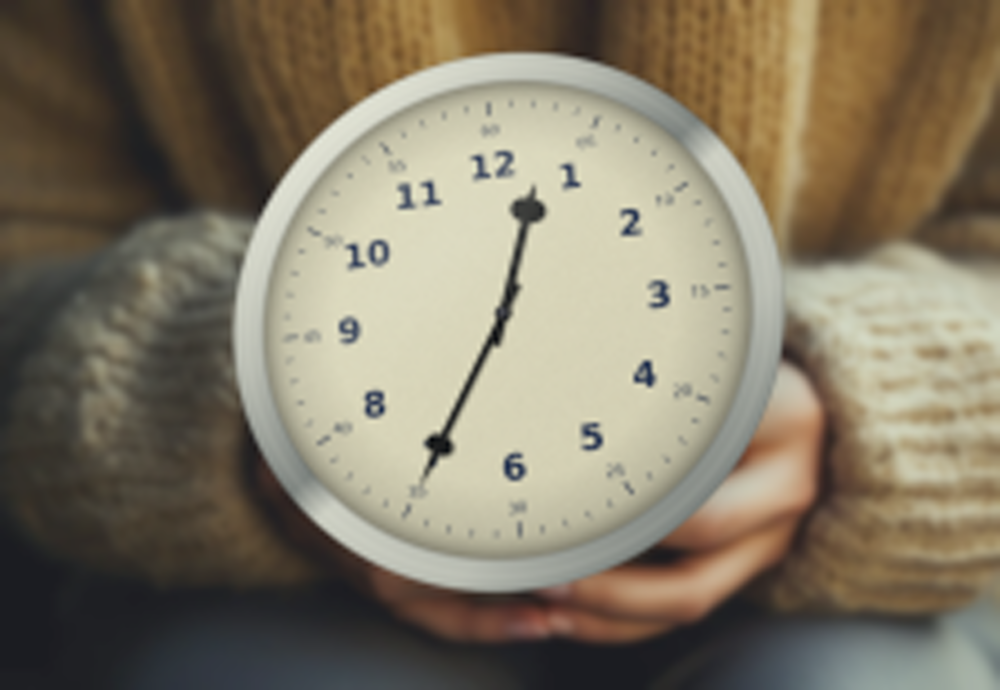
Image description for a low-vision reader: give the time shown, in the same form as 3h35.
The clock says 12h35
